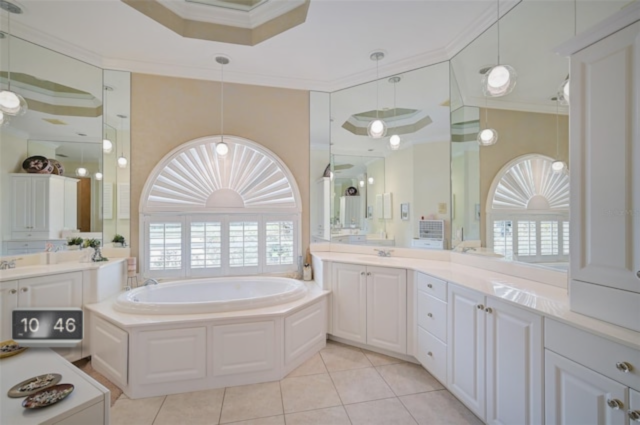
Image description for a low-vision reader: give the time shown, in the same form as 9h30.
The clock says 10h46
